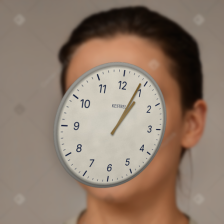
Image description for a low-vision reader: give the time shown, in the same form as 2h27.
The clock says 1h04
